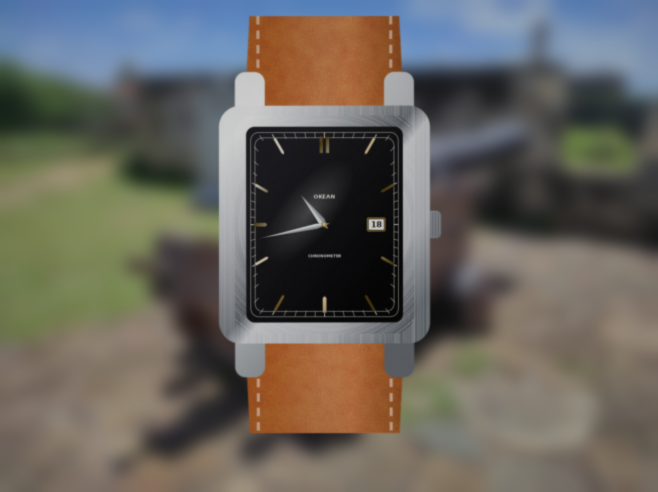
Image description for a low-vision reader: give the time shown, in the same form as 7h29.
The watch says 10h43
